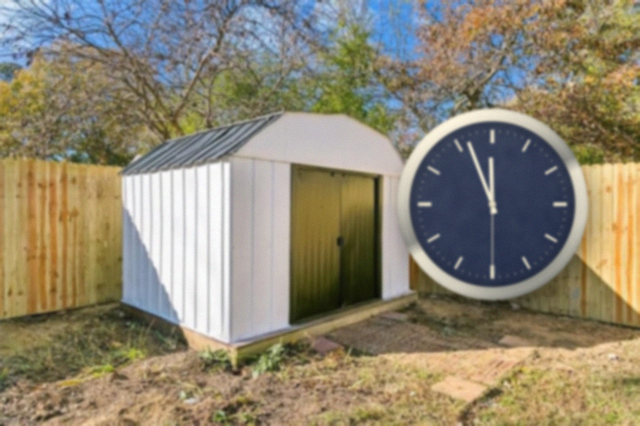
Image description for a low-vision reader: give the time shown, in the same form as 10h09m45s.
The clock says 11h56m30s
